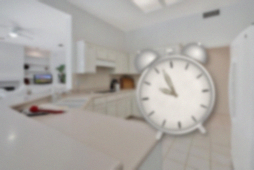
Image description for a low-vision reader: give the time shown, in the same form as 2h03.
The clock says 9h57
